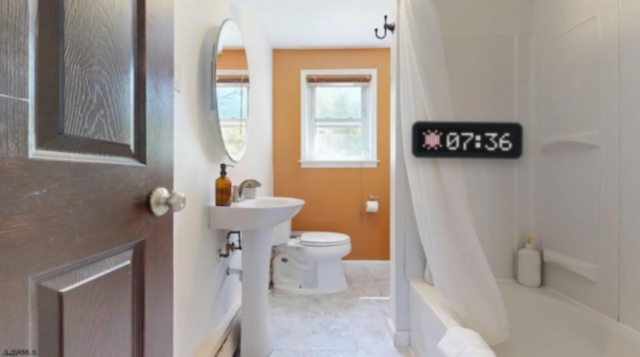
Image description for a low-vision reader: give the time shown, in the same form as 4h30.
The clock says 7h36
